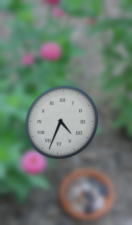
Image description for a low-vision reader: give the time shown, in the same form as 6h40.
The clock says 4h33
